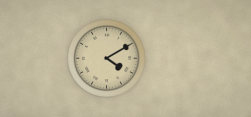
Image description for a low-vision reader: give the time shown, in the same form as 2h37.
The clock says 4h10
